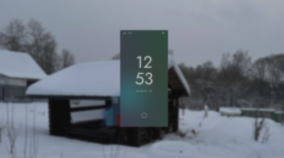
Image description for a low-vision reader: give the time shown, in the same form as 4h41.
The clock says 12h53
